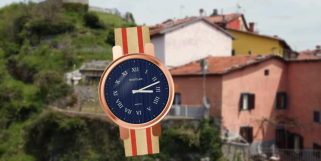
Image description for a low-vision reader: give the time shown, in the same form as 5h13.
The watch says 3h12
